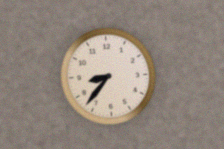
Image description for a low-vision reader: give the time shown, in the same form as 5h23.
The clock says 8h37
